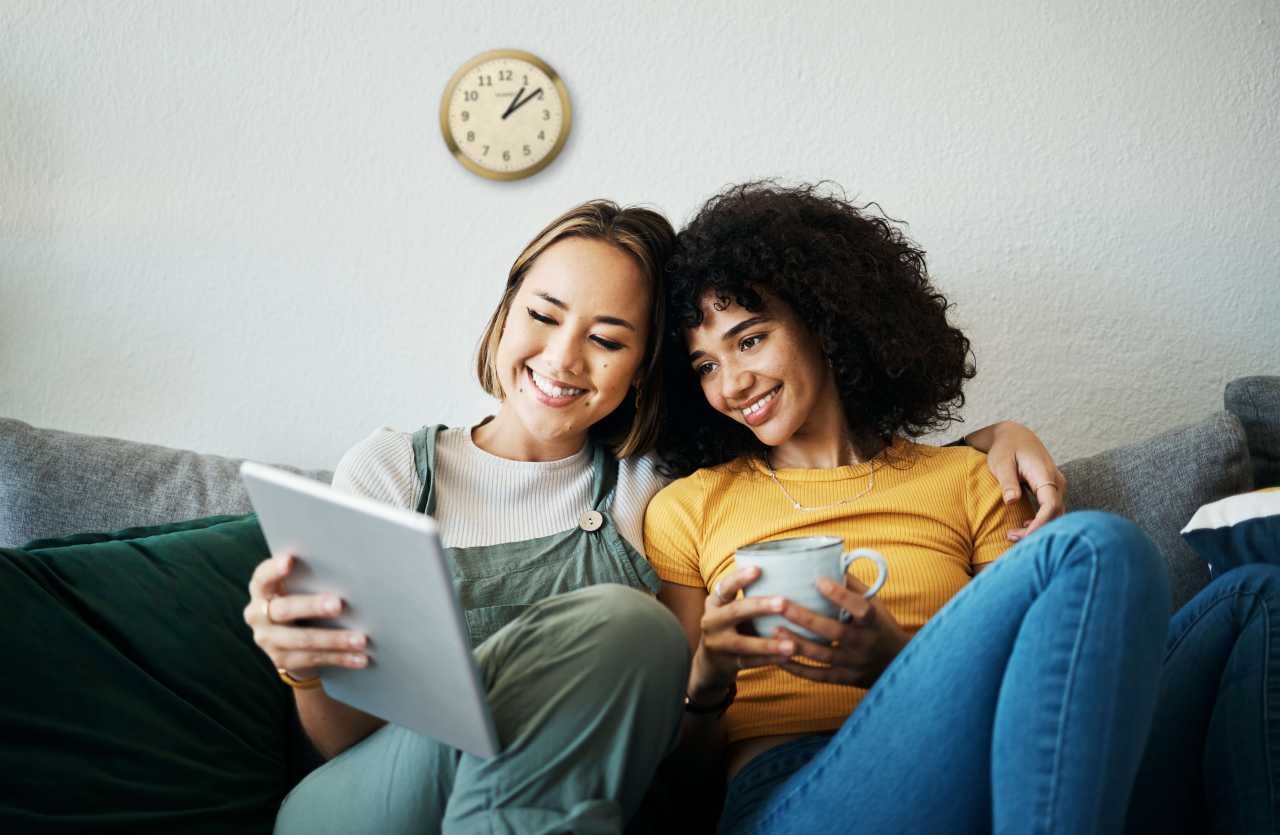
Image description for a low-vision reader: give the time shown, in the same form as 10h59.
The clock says 1h09
